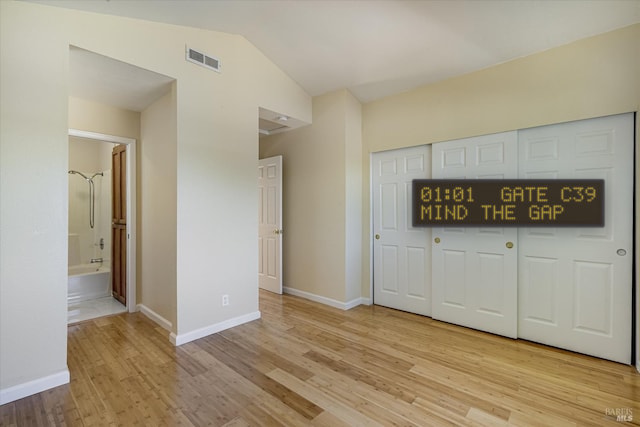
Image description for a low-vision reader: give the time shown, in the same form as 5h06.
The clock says 1h01
